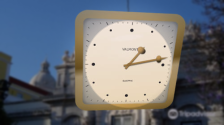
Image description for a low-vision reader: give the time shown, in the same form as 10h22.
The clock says 1h13
